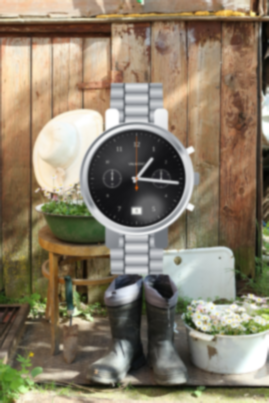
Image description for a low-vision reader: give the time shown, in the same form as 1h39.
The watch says 1h16
